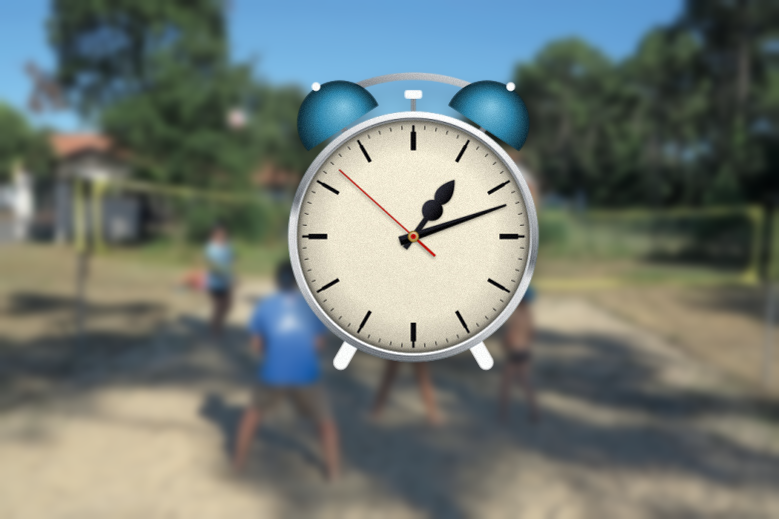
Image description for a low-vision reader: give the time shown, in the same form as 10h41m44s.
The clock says 1h11m52s
